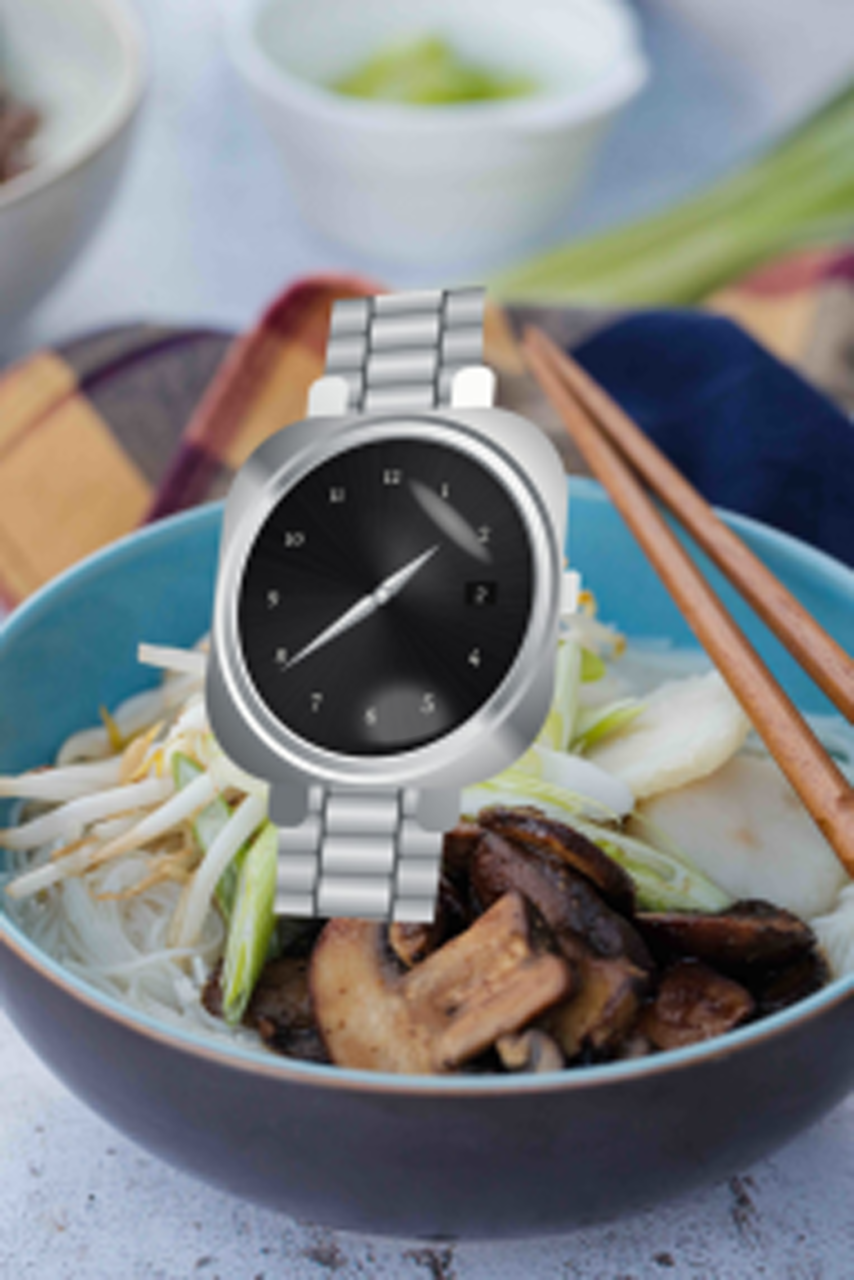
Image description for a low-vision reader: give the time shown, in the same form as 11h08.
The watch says 1h39
